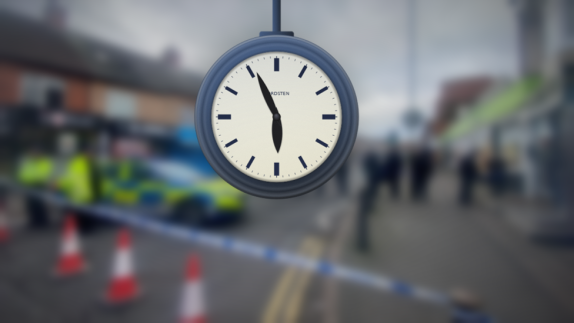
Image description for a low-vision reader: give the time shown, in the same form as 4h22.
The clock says 5h56
